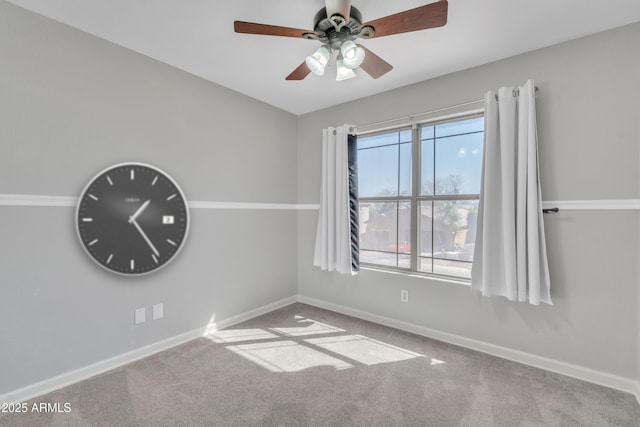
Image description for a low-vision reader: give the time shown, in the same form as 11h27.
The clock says 1h24
